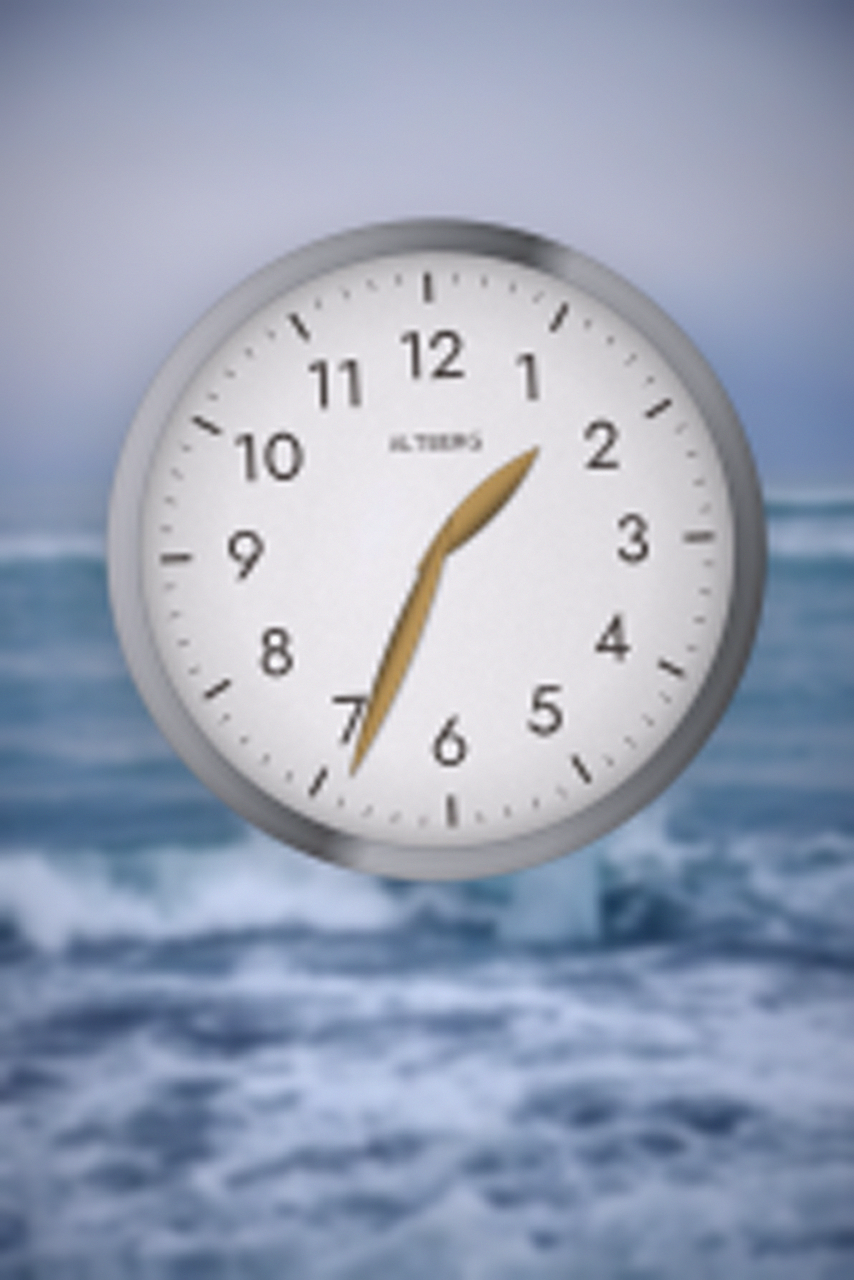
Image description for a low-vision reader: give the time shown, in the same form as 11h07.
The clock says 1h34
